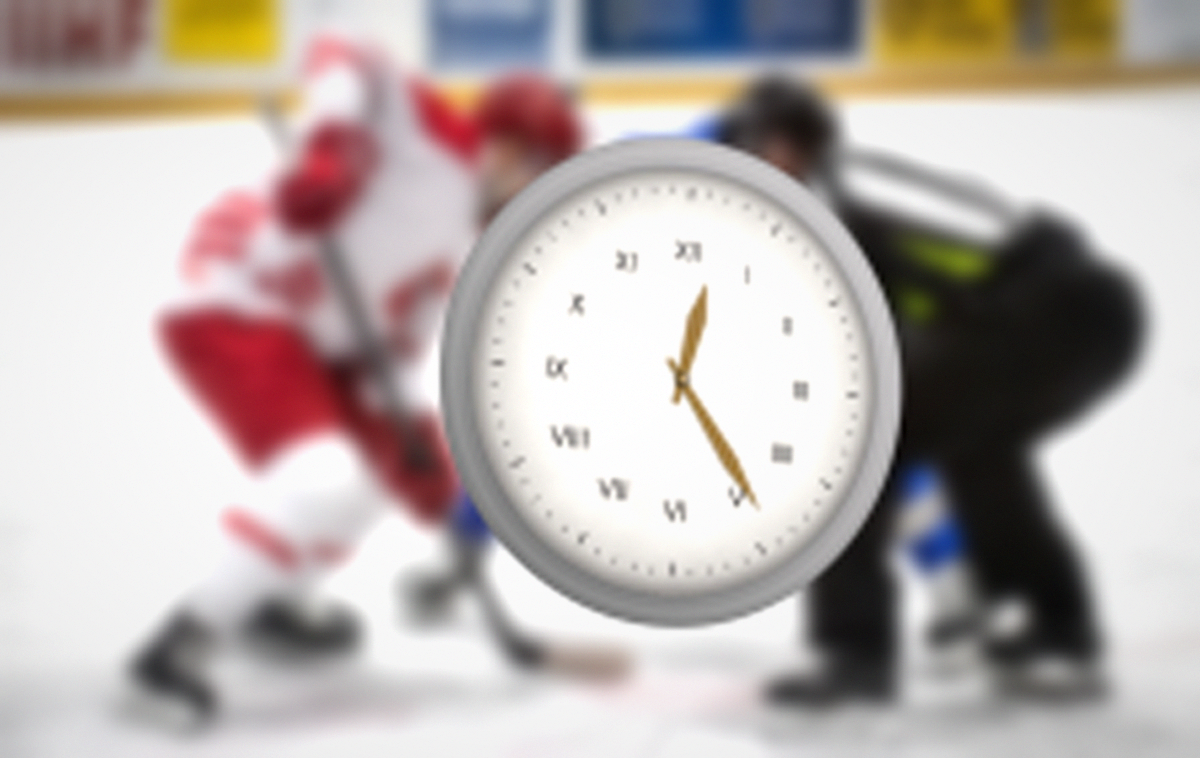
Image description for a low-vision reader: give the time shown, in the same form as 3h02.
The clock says 12h24
